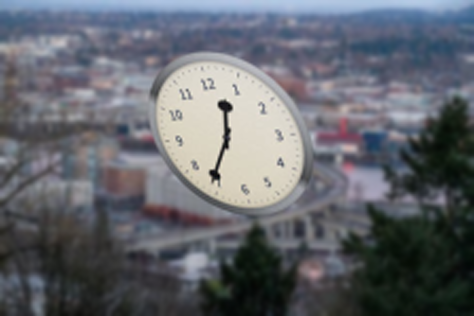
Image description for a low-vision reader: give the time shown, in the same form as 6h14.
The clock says 12h36
